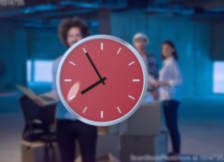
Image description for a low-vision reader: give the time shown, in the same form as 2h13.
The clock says 7h55
